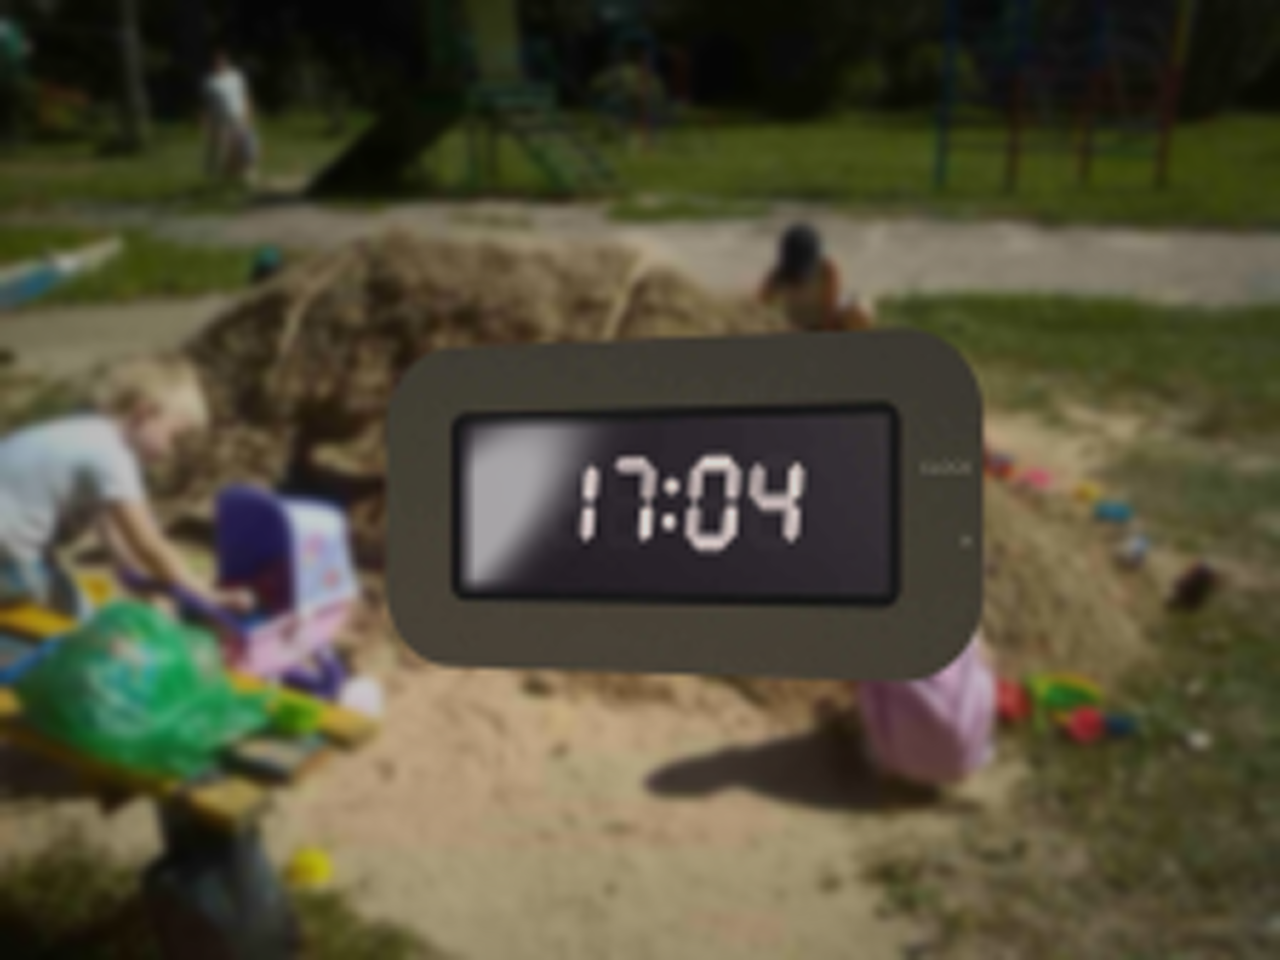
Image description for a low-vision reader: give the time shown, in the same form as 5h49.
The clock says 17h04
